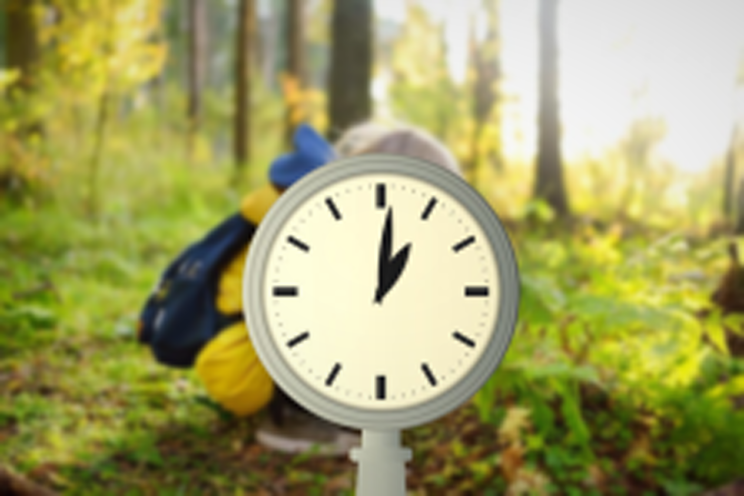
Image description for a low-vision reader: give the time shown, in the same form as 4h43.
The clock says 1h01
